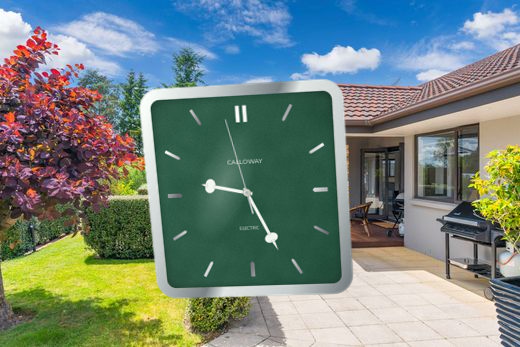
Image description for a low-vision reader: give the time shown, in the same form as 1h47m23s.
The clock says 9h25m58s
